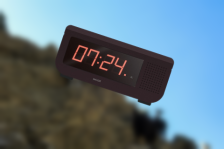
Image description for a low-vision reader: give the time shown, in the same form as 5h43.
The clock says 7h24
